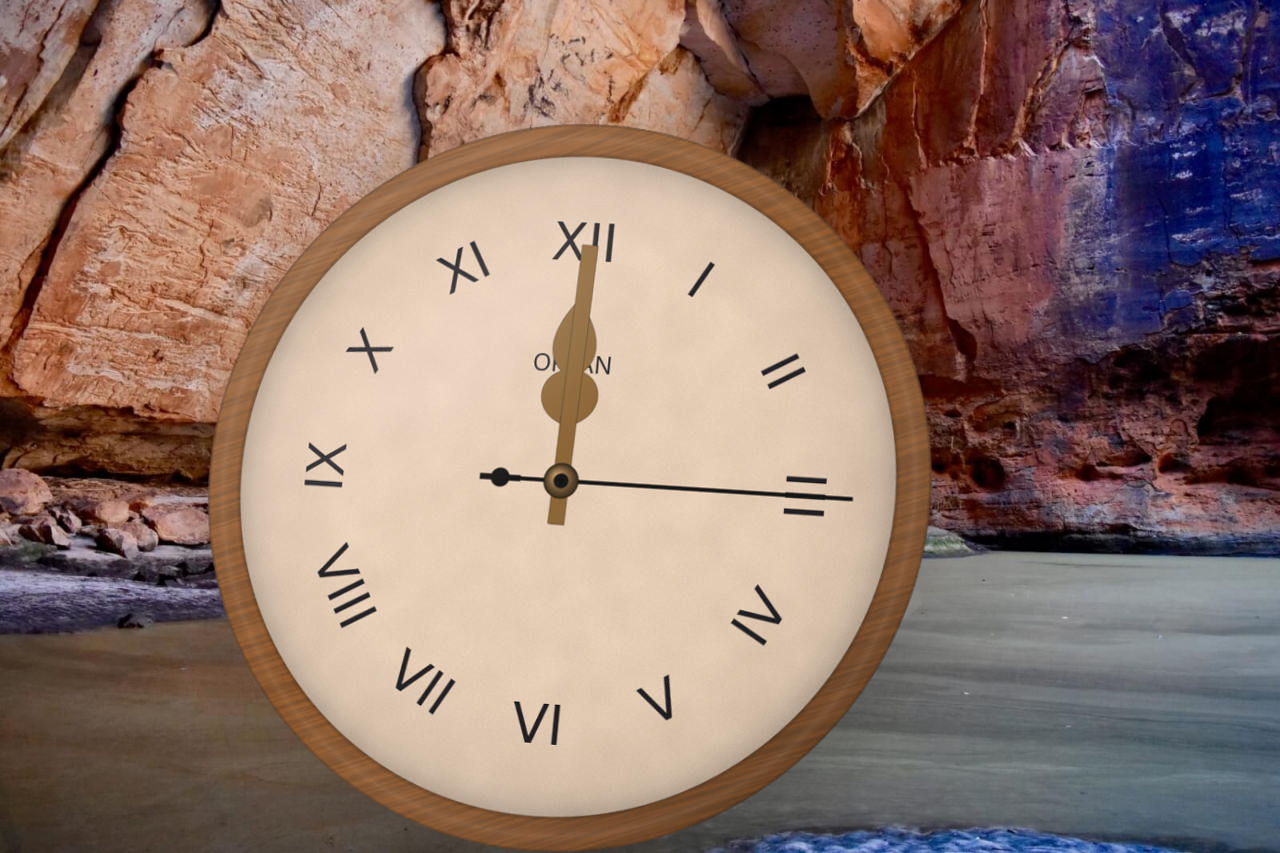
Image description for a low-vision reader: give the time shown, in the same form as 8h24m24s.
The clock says 12h00m15s
